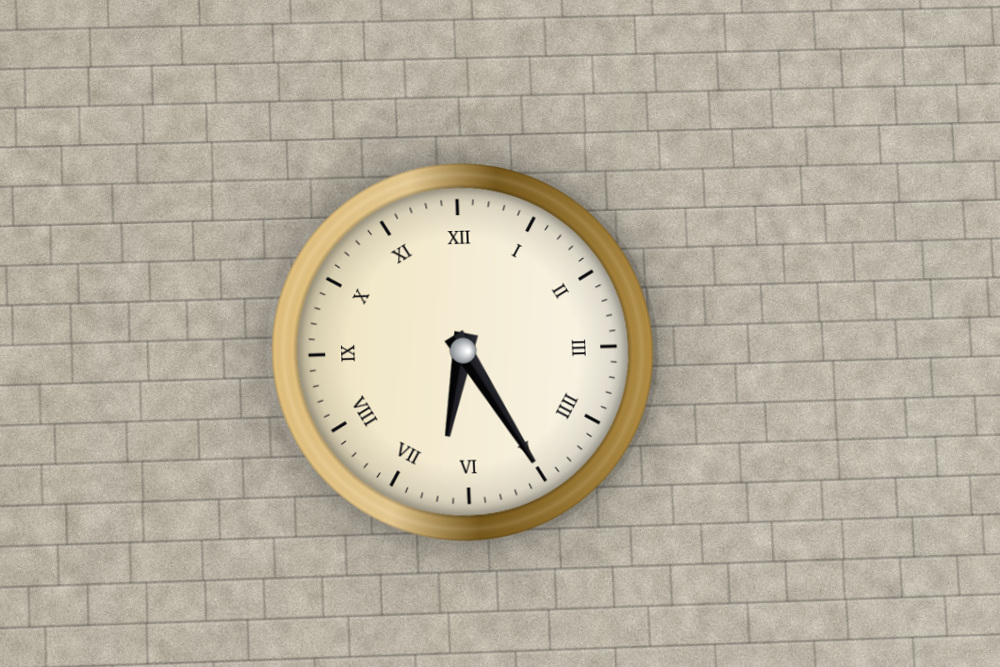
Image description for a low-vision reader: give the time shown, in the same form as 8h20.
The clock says 6h25
